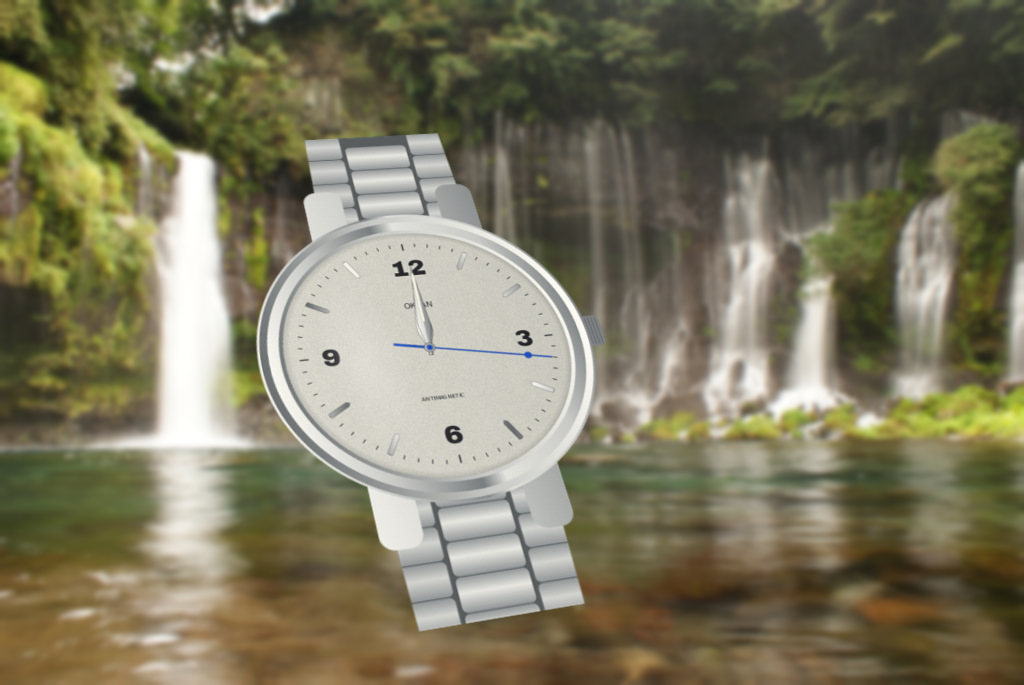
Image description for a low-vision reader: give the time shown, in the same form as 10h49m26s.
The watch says 12h00m17s
